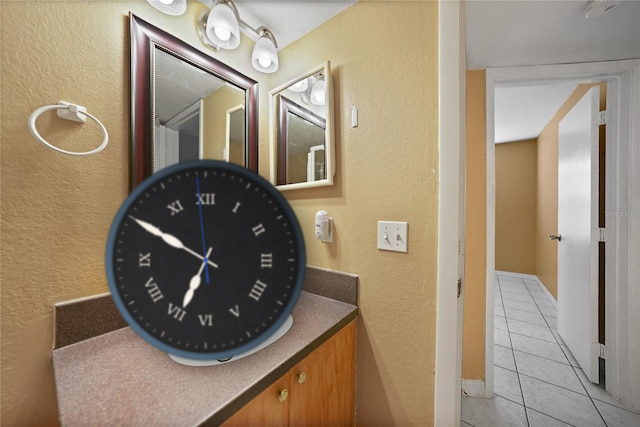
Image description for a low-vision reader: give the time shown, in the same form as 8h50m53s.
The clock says 6h49m59s
